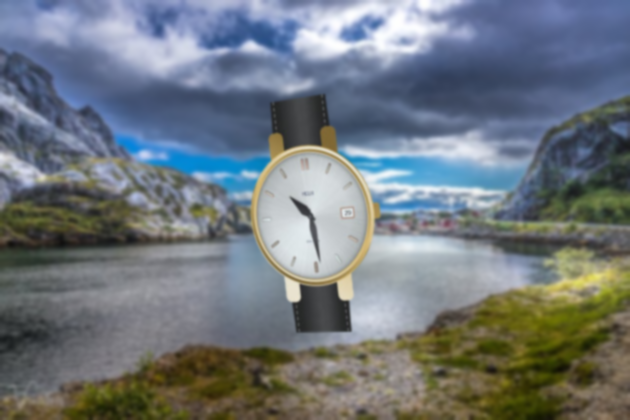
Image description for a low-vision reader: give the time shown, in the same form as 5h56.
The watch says 10h29
